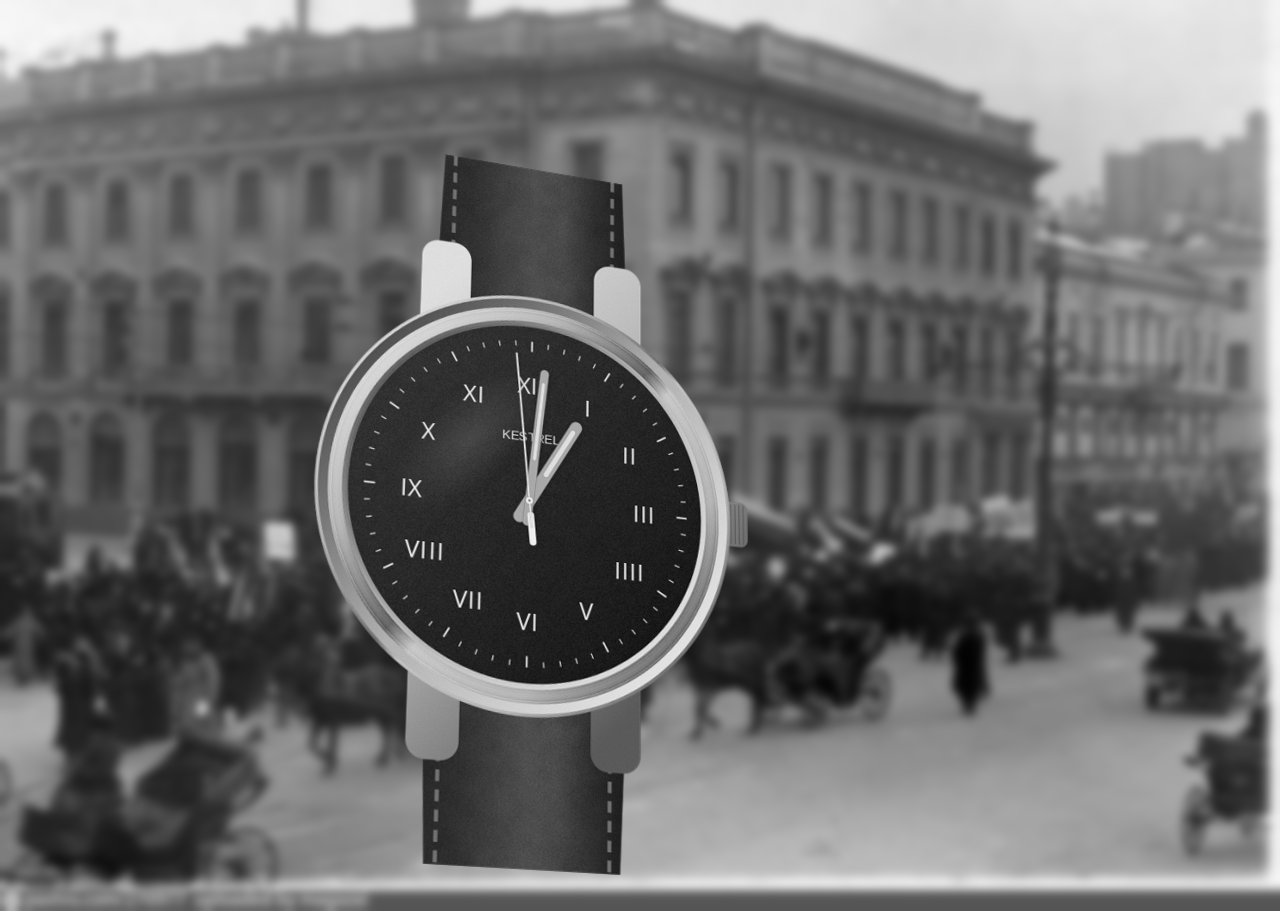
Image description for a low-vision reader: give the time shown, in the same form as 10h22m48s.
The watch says 1h00m59s
